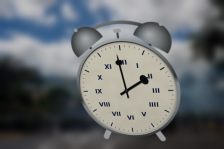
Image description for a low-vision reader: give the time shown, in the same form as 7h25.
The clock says 1h59
